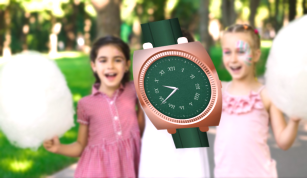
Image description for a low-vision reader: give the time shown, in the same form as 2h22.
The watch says 9h39
